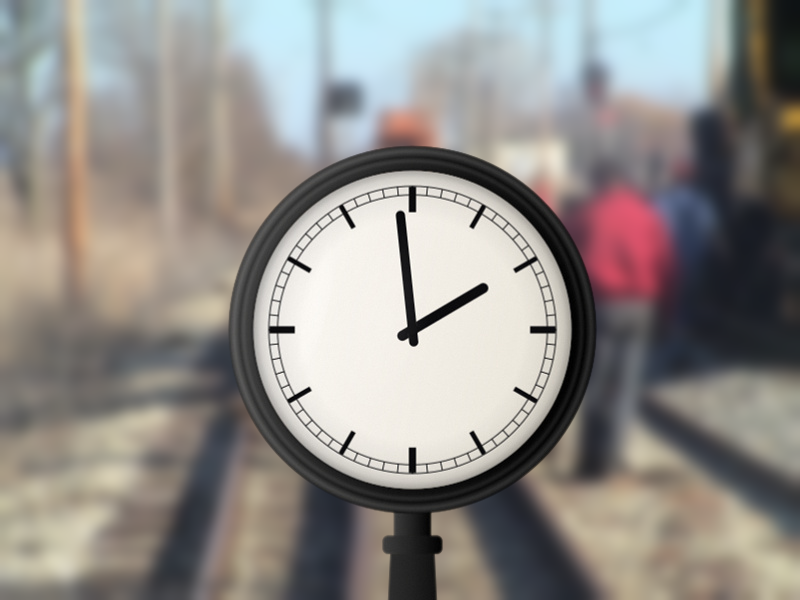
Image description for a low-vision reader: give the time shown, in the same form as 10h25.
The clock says 1h59
